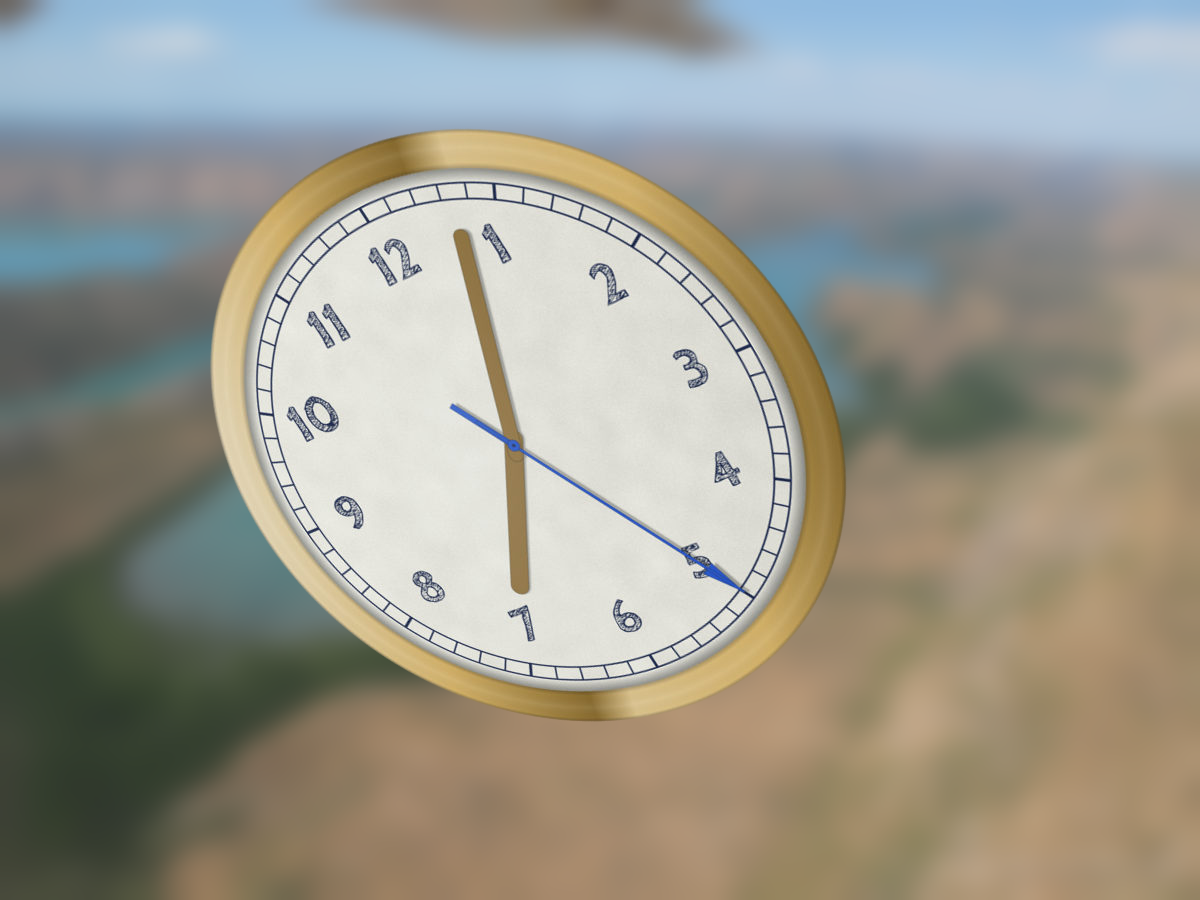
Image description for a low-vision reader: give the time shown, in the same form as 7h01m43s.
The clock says 7h03m25s
